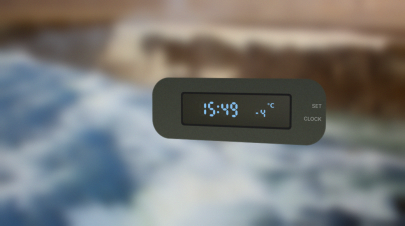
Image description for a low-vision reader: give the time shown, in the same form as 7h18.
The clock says 15h49
